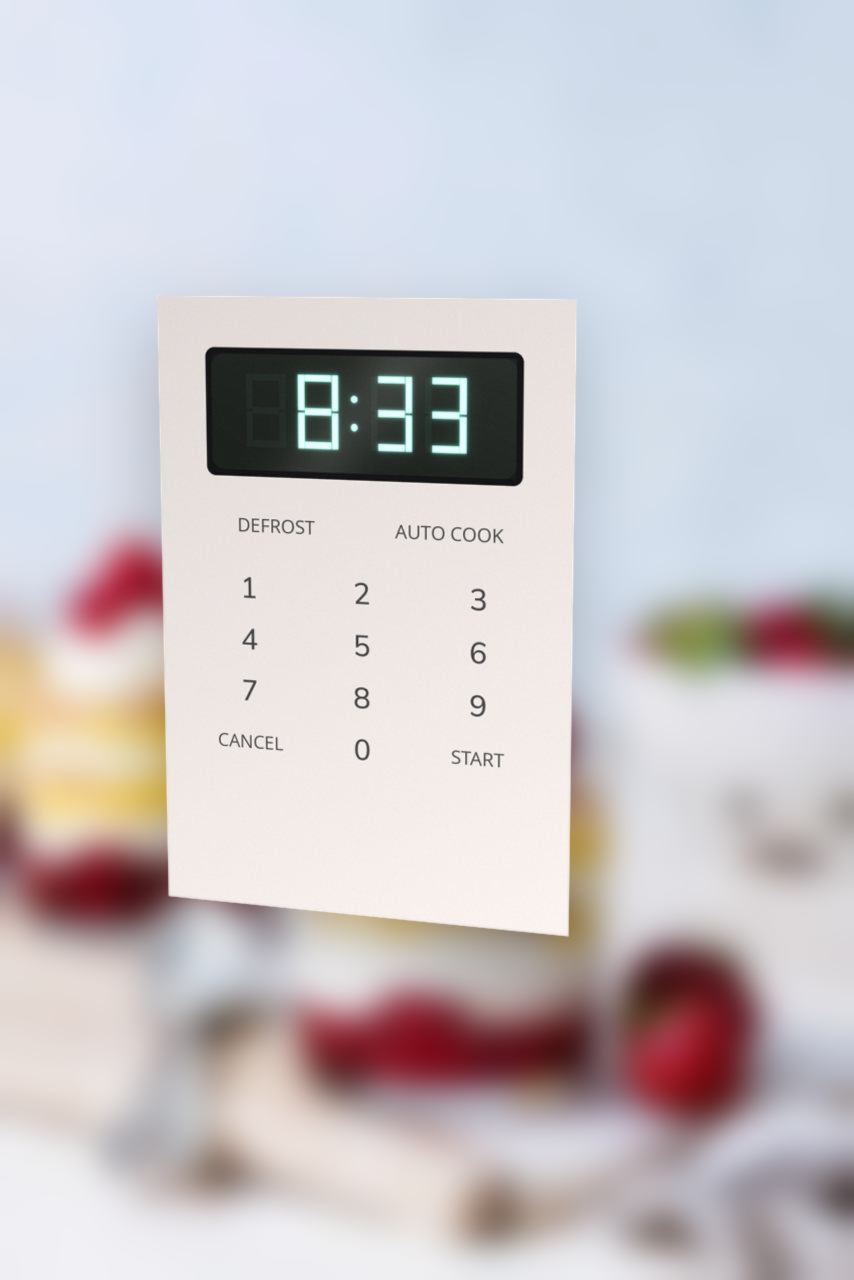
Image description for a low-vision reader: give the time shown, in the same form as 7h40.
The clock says 8h33
